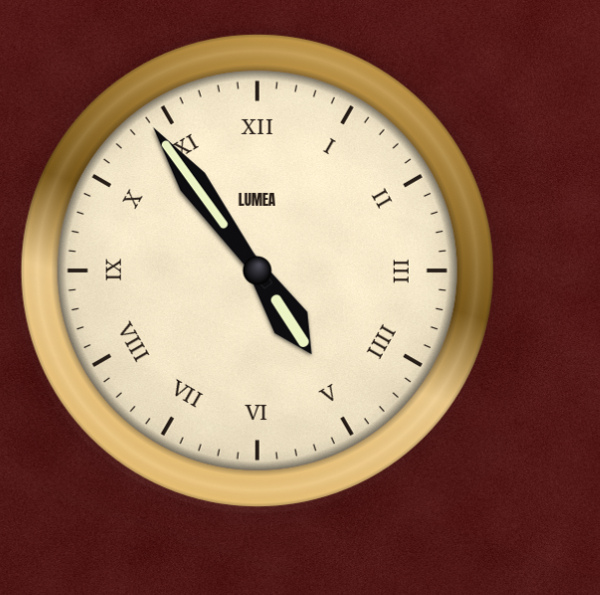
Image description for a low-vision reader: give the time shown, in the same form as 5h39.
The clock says 4h54
